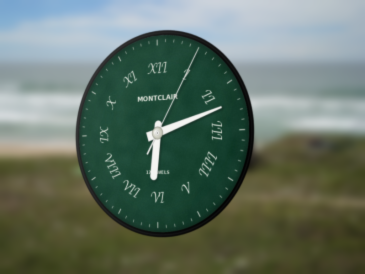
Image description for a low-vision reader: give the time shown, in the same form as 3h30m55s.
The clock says 6h12m05s
